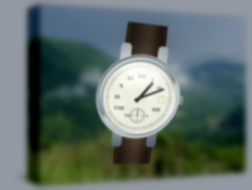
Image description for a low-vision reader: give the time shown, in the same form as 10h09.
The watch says 1h11
